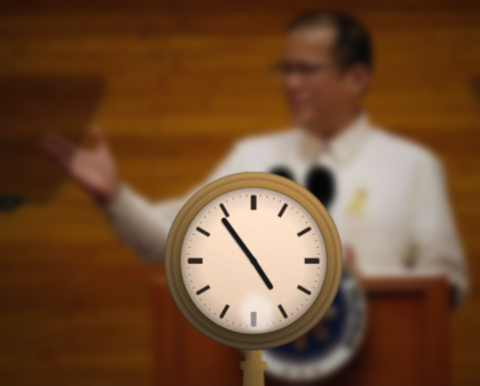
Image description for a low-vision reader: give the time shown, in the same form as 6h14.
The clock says 4h54
